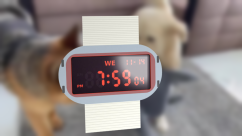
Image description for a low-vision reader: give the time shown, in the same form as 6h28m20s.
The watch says 7h59m04s
